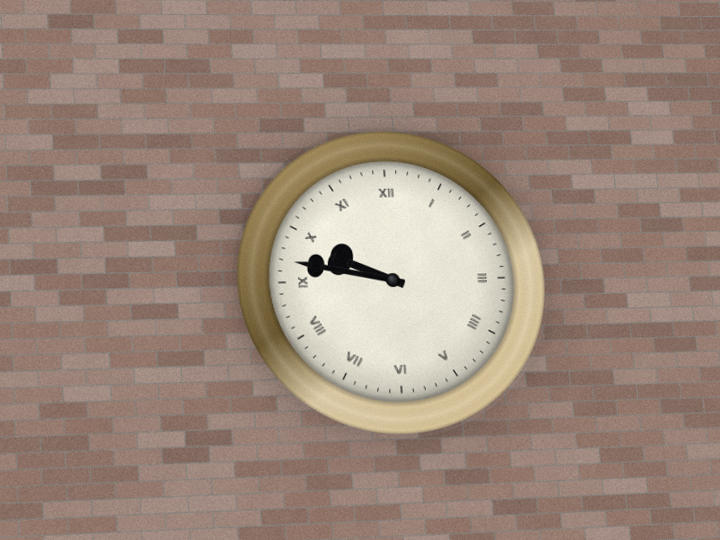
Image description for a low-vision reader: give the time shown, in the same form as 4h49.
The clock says 9h47
